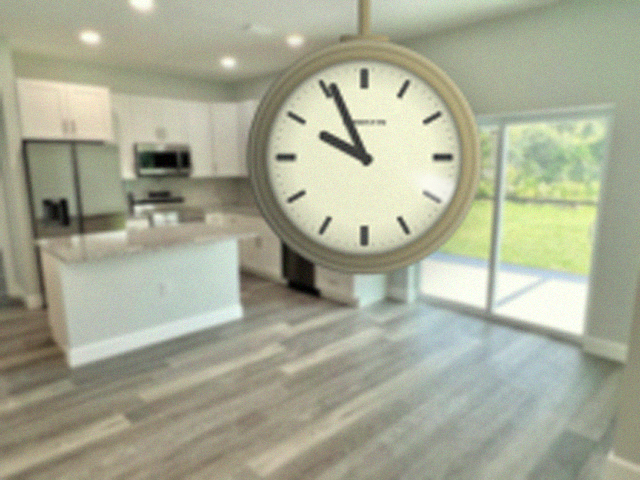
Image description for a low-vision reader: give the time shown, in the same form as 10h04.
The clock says 9h56
